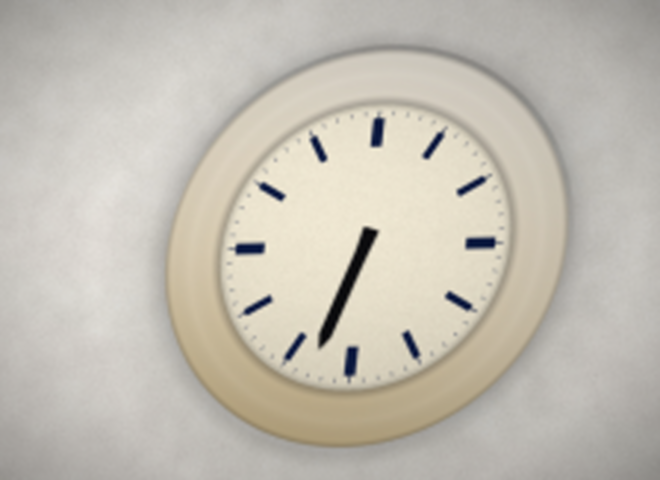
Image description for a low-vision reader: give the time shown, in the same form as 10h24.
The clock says 6h33
